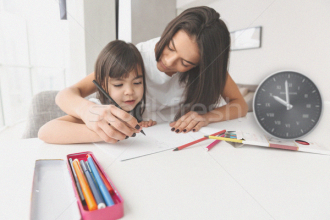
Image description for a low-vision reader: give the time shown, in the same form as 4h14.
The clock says 9h59
